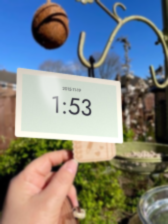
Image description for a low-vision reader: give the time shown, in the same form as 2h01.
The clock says 1h53
